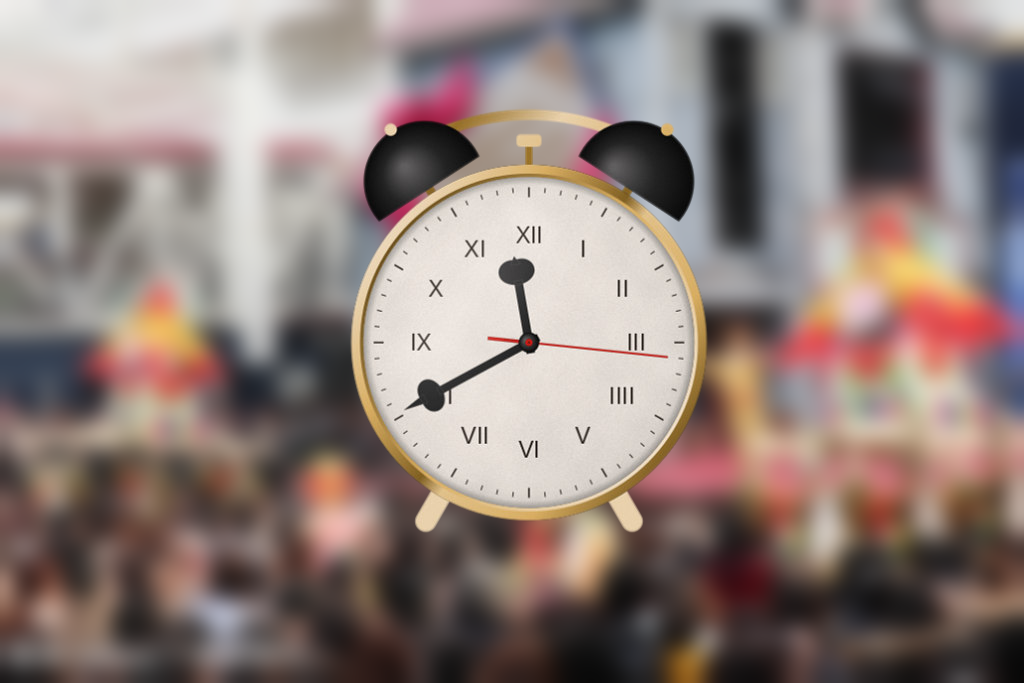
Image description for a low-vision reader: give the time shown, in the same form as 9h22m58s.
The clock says 11h40m16s
